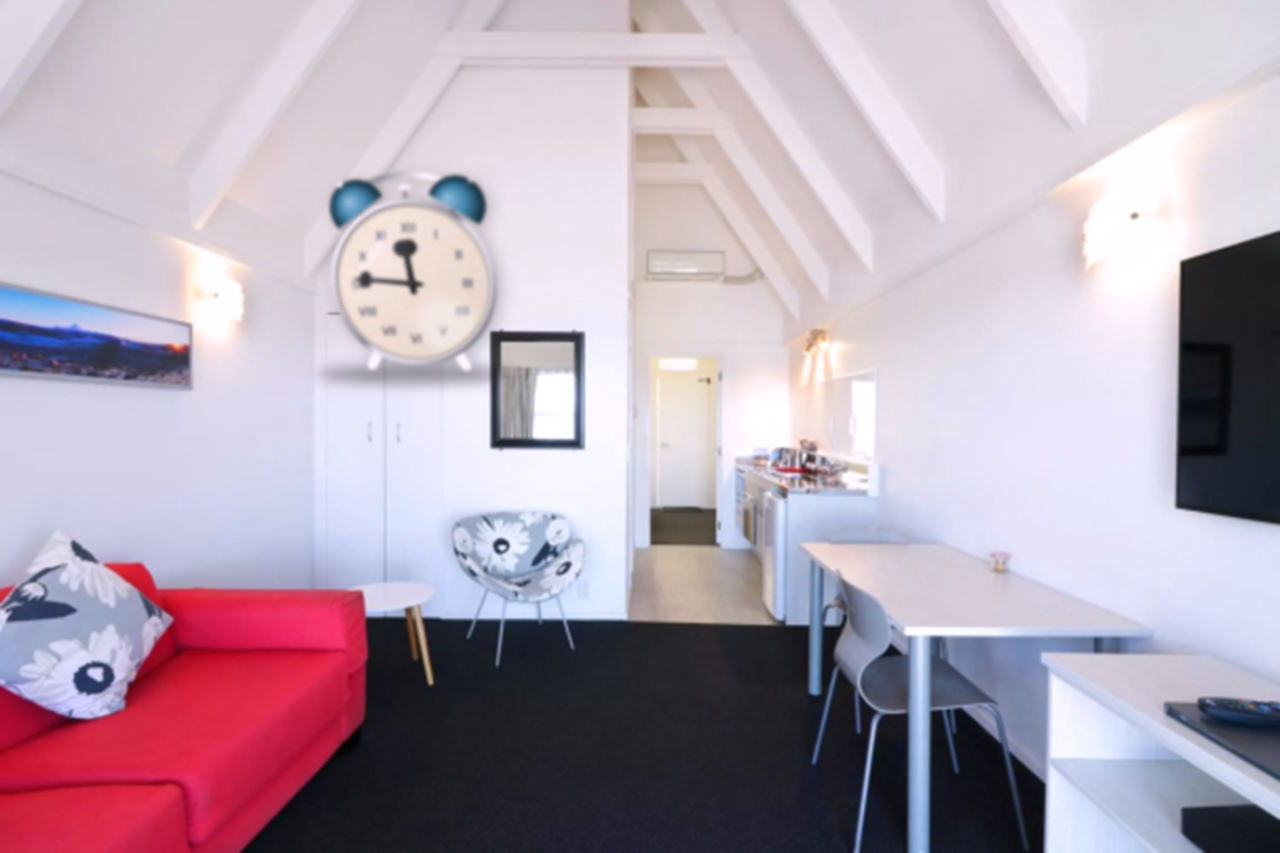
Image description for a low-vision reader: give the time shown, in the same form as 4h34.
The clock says 11h46
